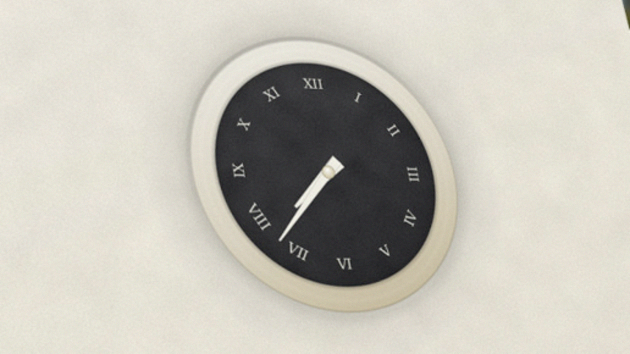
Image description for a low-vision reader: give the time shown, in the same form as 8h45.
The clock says 7h37
